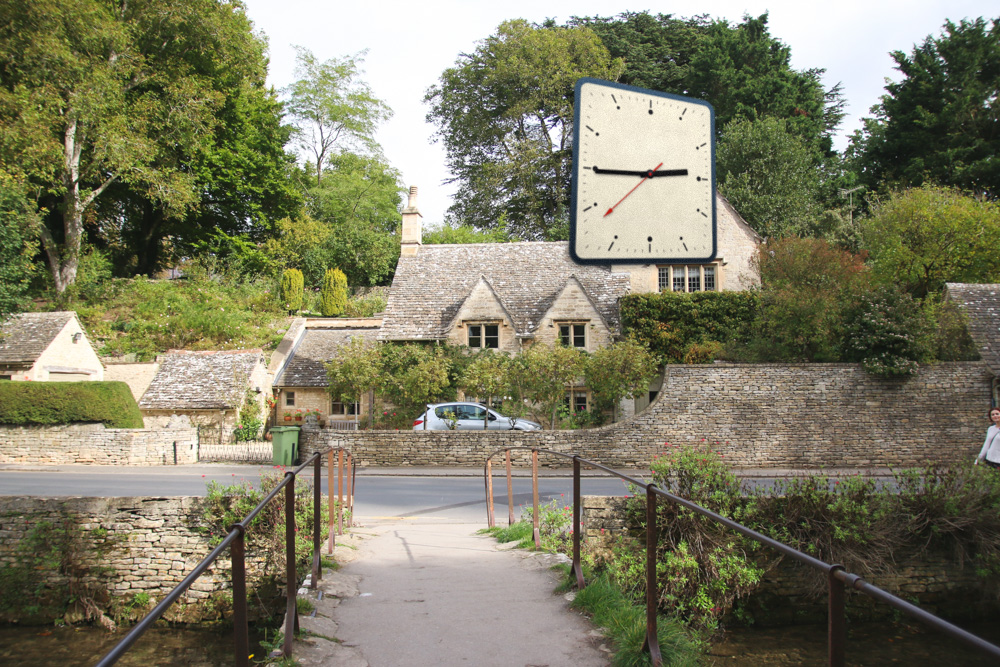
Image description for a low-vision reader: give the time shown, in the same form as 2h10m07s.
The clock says 2h44m38s
